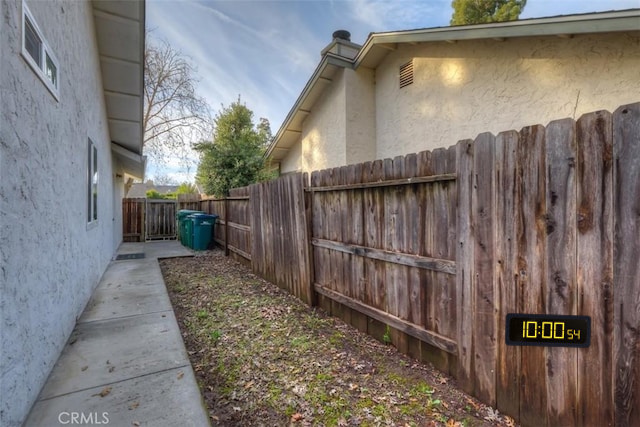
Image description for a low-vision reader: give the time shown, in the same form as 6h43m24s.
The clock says 10h00m54s
